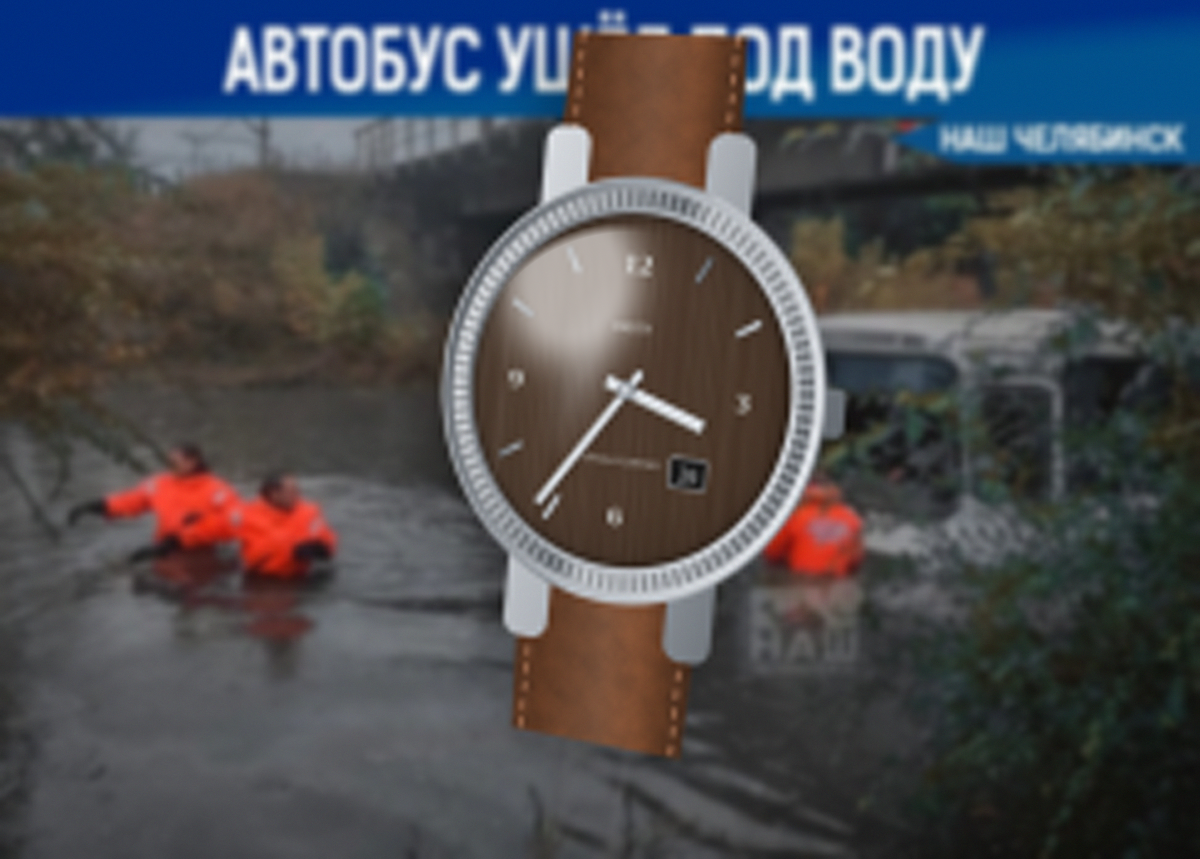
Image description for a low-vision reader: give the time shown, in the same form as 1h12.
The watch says 3h36
